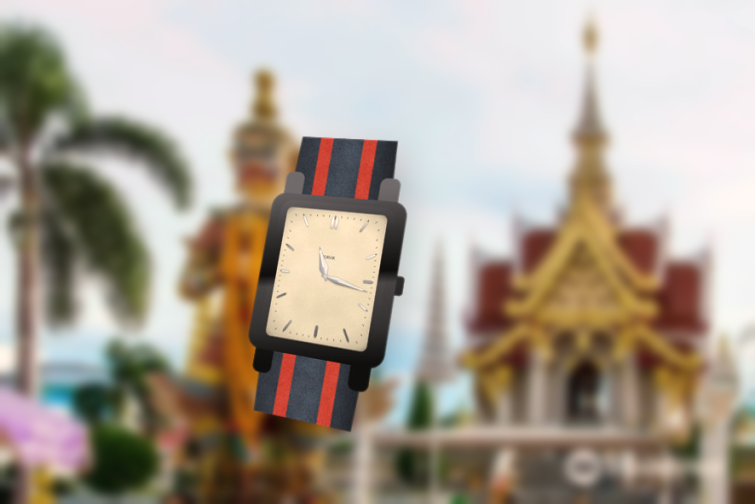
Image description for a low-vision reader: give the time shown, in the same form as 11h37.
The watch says 11h17
